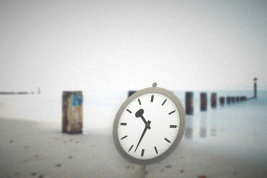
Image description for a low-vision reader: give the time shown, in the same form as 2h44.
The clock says 10h33
